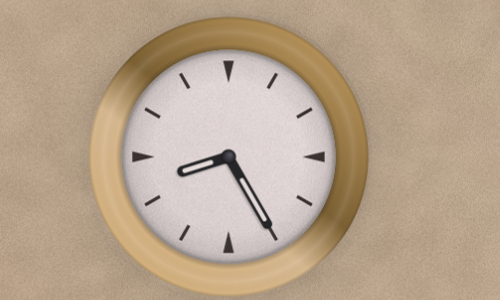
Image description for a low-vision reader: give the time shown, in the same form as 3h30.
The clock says 8h25
